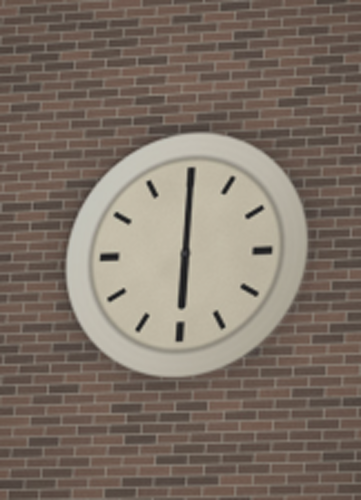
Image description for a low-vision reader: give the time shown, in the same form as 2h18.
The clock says 6h00
